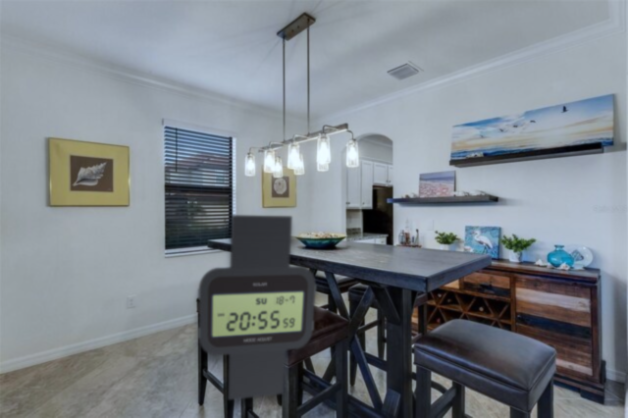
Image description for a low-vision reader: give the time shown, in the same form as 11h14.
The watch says 20h55
